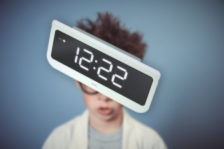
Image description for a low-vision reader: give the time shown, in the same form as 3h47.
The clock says 12h22
